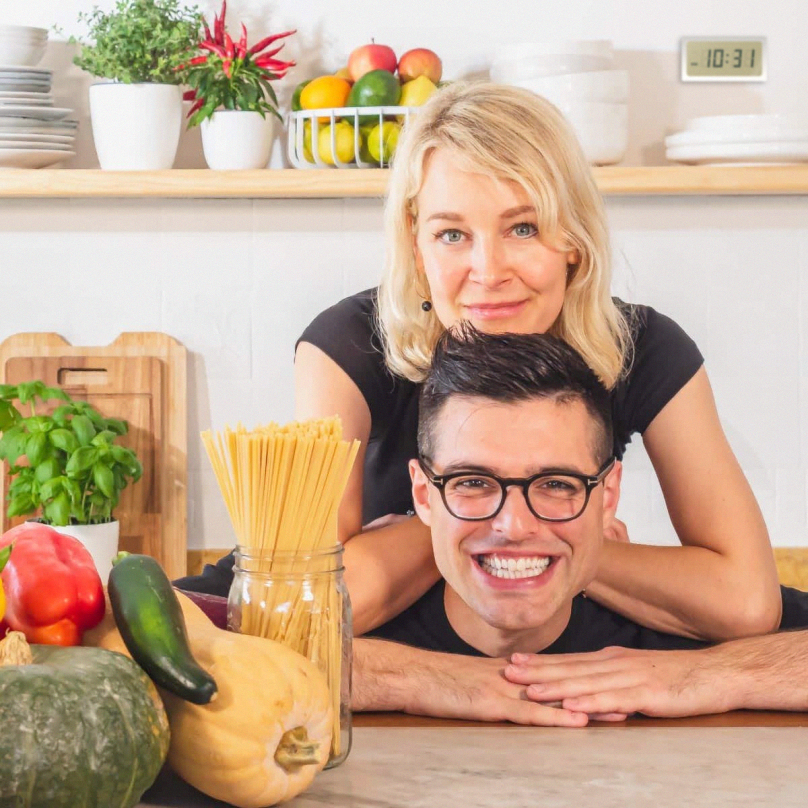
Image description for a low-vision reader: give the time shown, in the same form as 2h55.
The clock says 10h31
